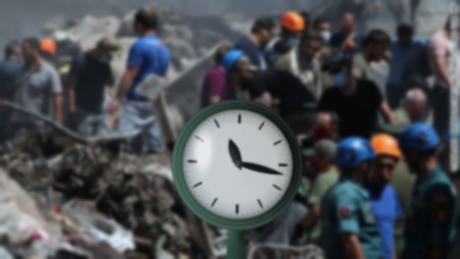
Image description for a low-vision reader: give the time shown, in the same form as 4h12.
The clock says 11h17
